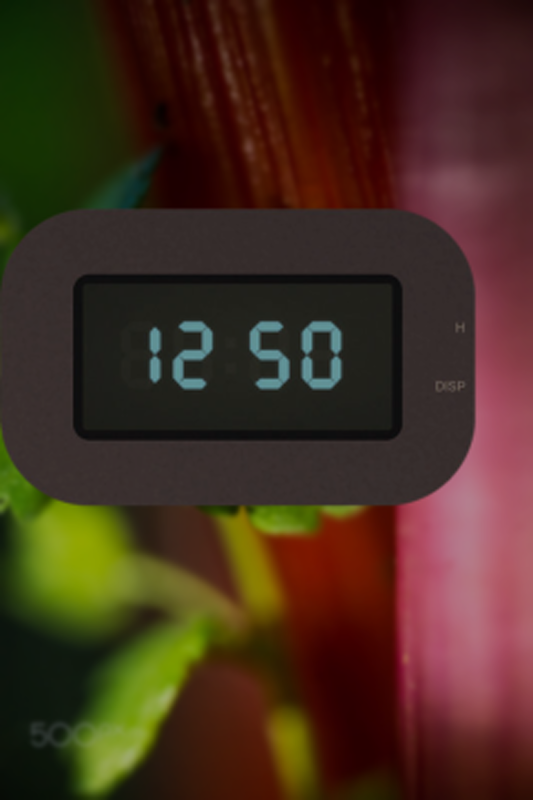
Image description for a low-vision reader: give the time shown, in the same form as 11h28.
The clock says 12h50
